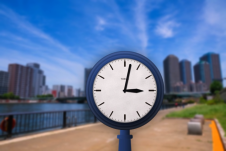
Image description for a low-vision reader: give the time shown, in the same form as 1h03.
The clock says 3h02
